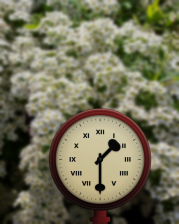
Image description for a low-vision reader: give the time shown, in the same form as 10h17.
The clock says 1h30
